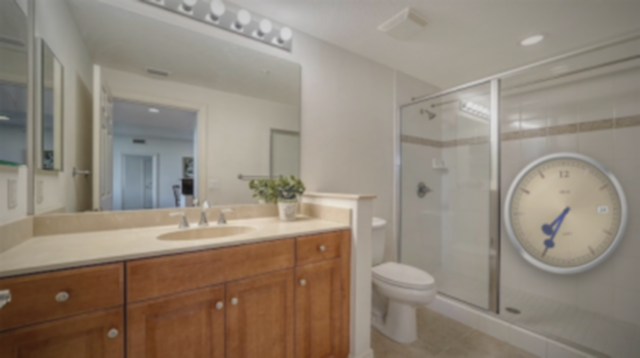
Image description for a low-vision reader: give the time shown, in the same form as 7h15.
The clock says 7h35
